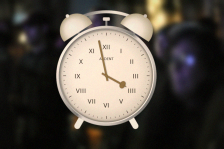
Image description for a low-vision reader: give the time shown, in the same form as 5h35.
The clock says 3h58
